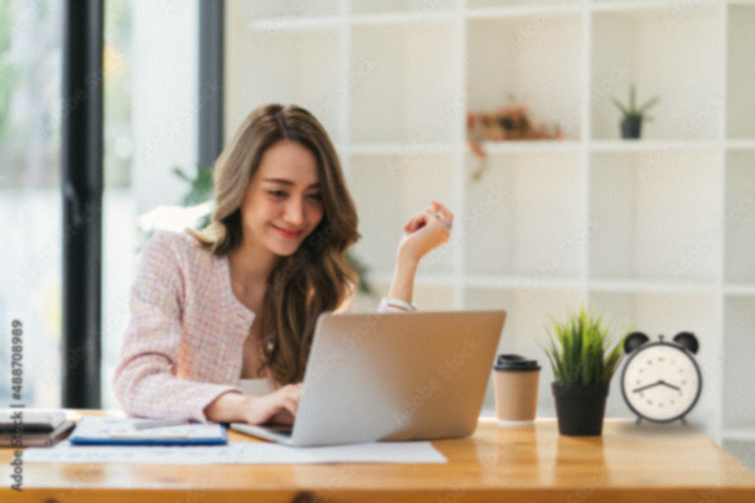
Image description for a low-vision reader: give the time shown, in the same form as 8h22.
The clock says 3h42
